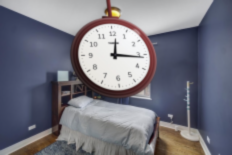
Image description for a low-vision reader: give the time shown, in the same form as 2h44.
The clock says 12h16
